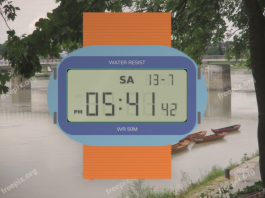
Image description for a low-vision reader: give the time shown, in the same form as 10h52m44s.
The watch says 5h41m42s
